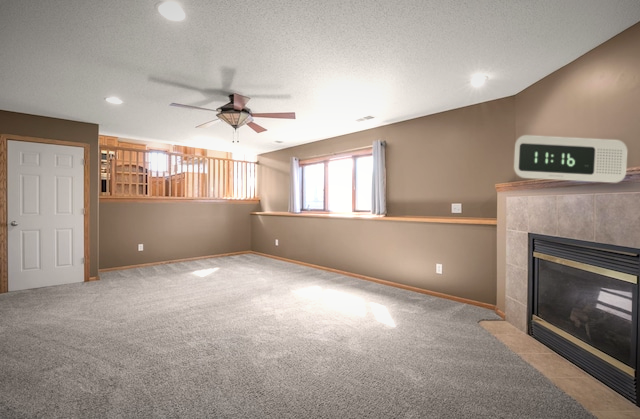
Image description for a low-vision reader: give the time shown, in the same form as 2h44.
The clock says 11h16
